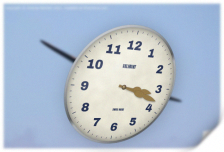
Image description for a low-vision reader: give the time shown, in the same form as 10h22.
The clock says 3h18
